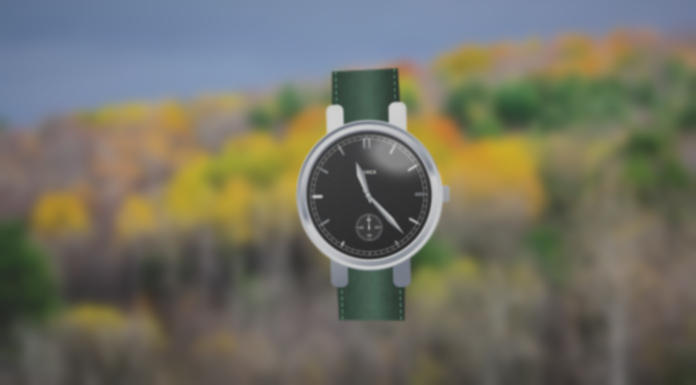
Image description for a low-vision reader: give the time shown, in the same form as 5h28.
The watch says 11h23
